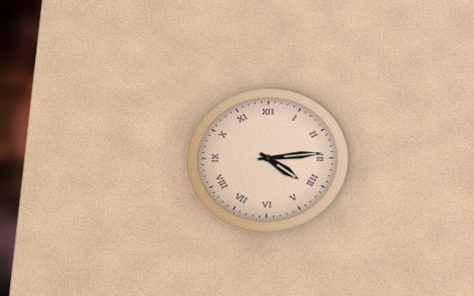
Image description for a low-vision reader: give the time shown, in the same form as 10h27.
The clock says 4h14
